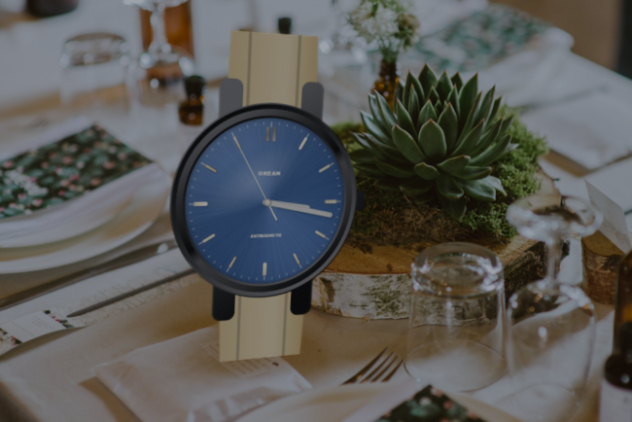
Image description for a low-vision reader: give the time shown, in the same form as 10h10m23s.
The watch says 3h16m55s
